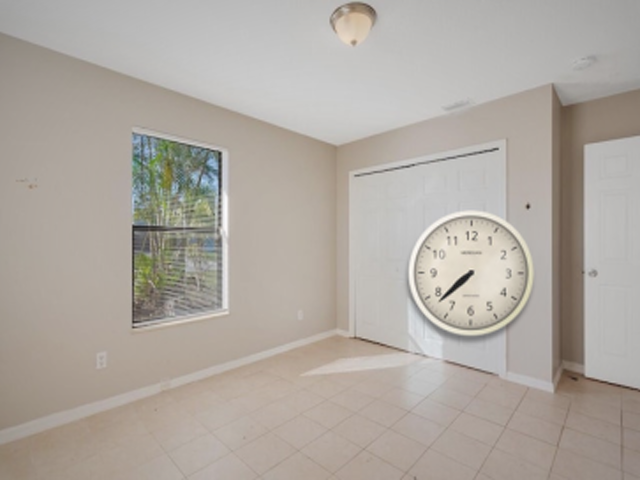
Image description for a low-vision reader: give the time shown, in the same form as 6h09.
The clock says 7h38
